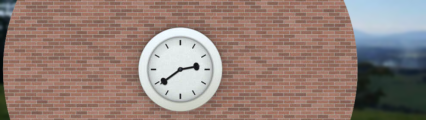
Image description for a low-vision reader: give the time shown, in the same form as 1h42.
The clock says 2h39
